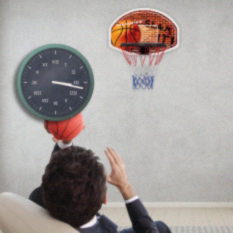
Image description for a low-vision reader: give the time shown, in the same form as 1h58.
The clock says 3h17
